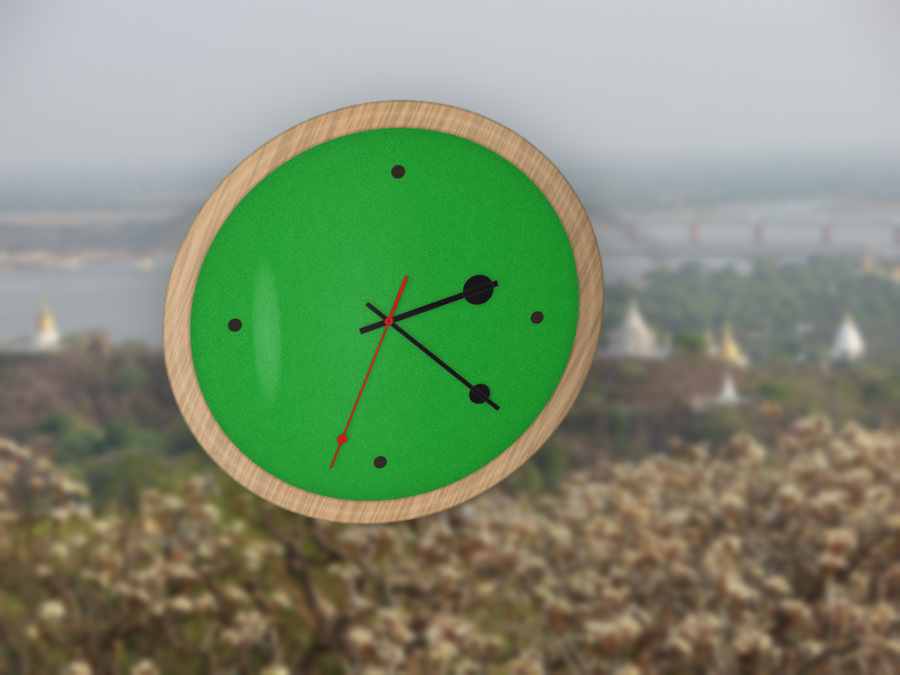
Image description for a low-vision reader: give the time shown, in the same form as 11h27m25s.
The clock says 2h21m33s
